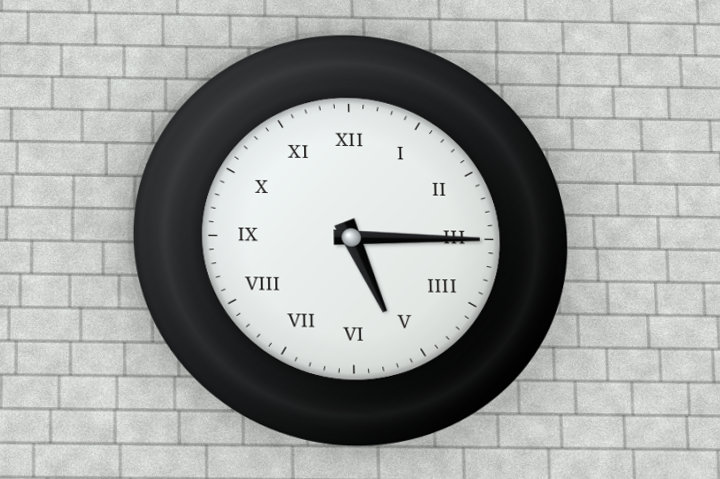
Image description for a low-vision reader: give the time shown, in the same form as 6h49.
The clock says 5h15
